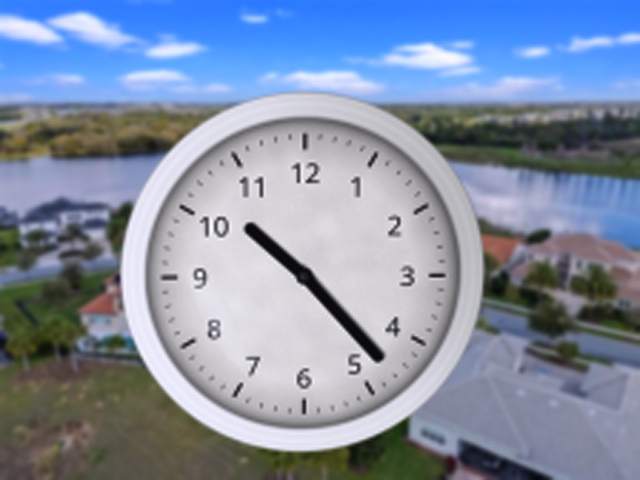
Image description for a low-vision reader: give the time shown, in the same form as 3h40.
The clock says 10h23
